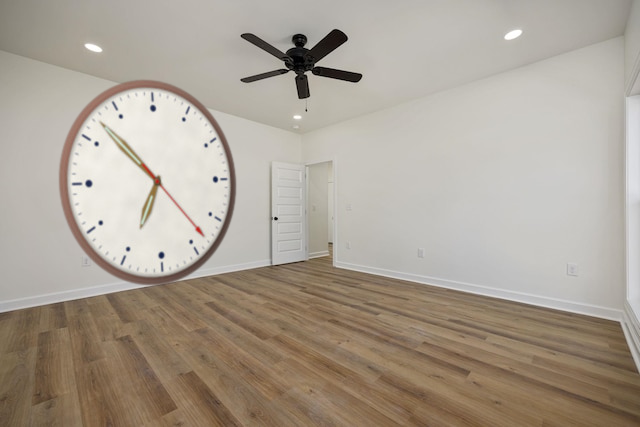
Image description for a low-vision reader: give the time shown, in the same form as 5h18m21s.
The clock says 6h52m23s
